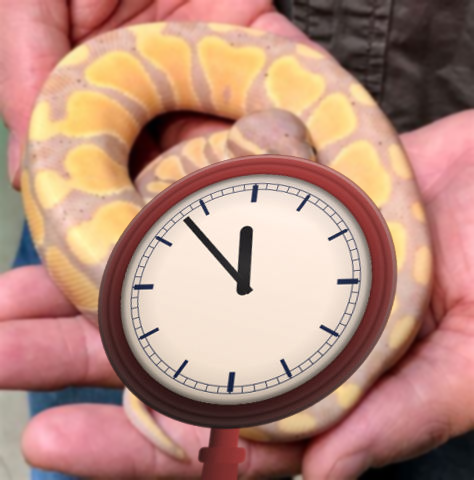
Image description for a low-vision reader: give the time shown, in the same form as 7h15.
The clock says 11h53
